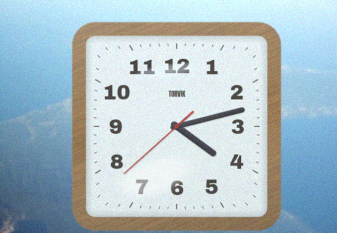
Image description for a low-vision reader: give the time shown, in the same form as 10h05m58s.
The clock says 4h12m38s
